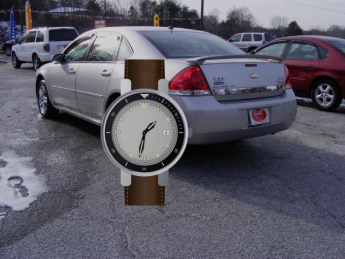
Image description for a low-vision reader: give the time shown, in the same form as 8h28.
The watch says 1h32
